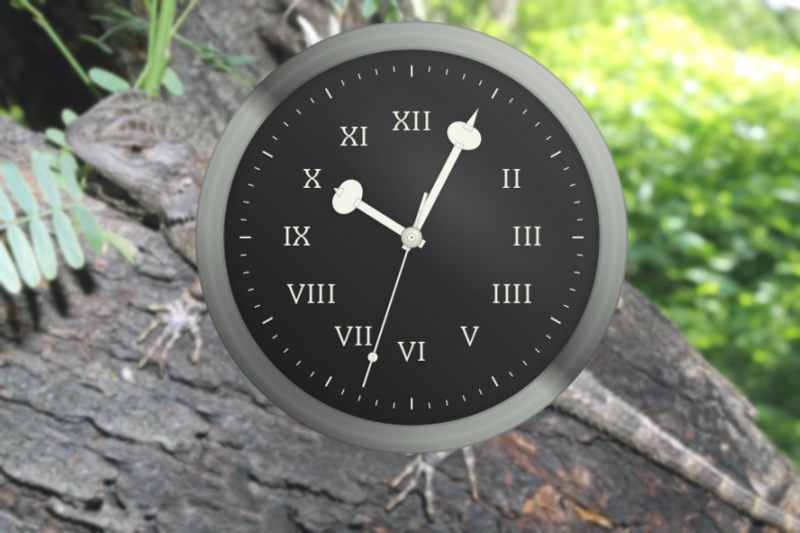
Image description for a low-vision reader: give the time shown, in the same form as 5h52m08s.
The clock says 10h04m33s
